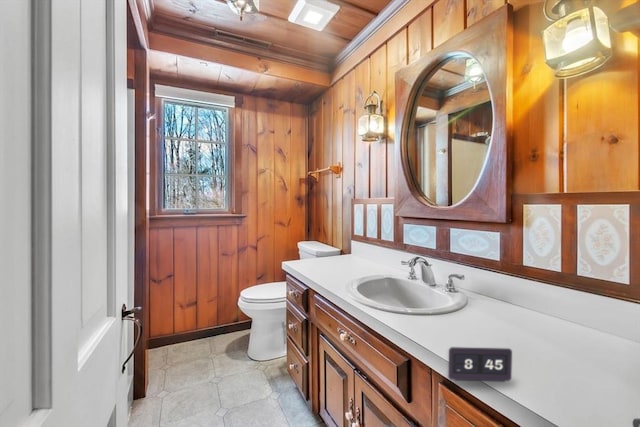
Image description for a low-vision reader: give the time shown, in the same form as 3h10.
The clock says 8h45
